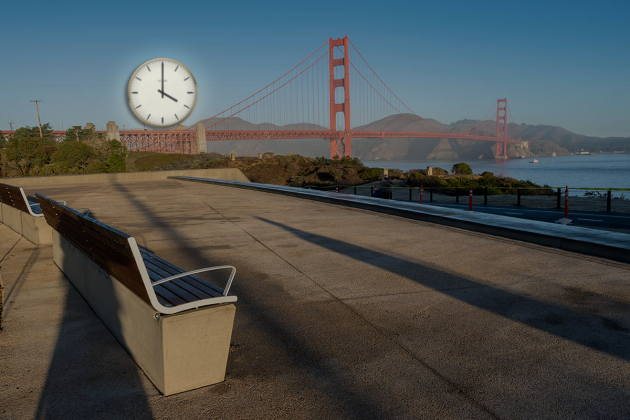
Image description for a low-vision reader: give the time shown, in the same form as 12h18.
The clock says 4h00
